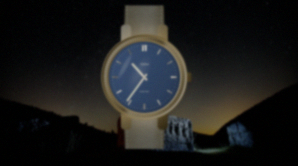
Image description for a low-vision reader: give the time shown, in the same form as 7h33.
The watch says 10h36
